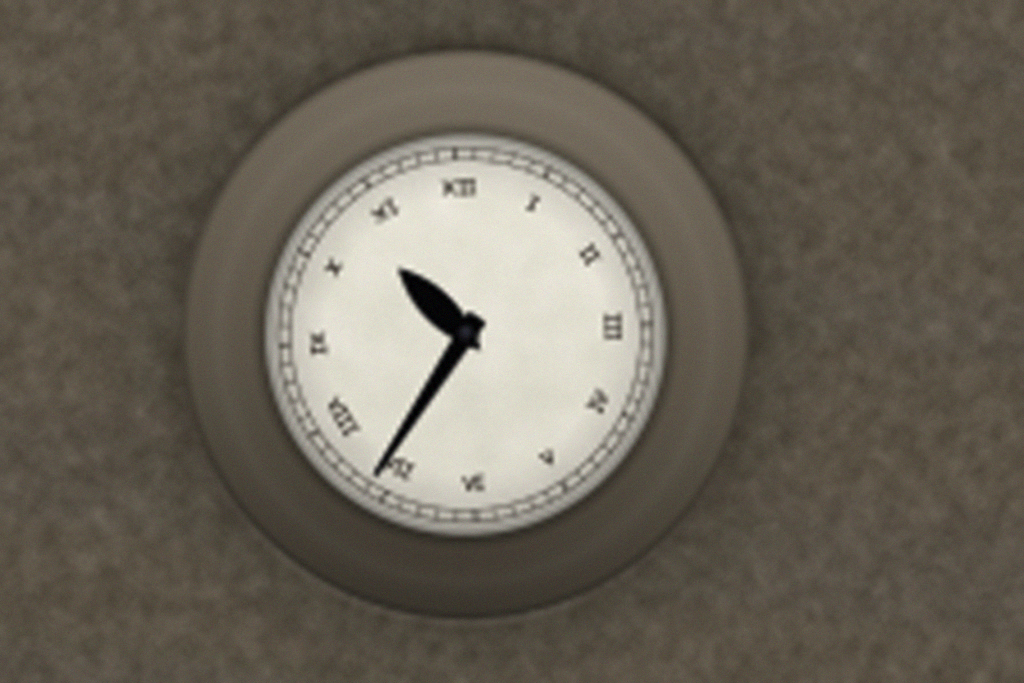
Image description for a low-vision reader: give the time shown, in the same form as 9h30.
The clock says 10h36
